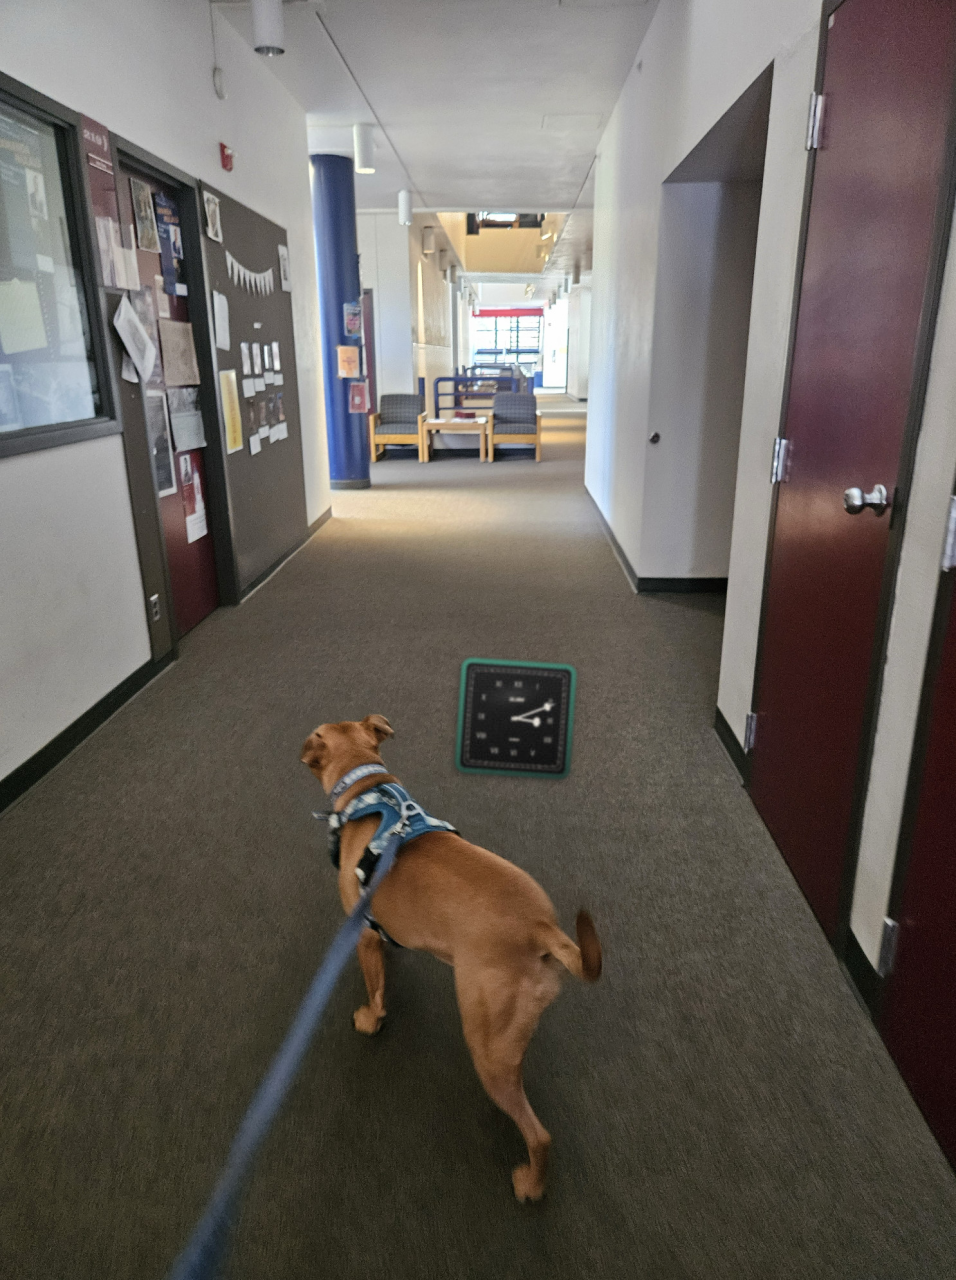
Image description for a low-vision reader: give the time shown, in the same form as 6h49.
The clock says 3h11
